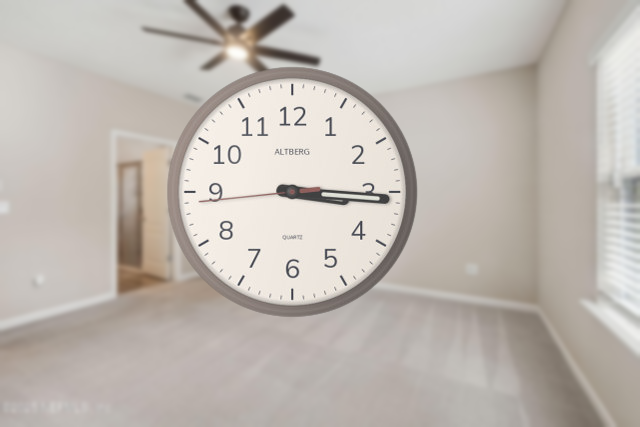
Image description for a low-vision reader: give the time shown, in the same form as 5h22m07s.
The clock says 3h15m44s
